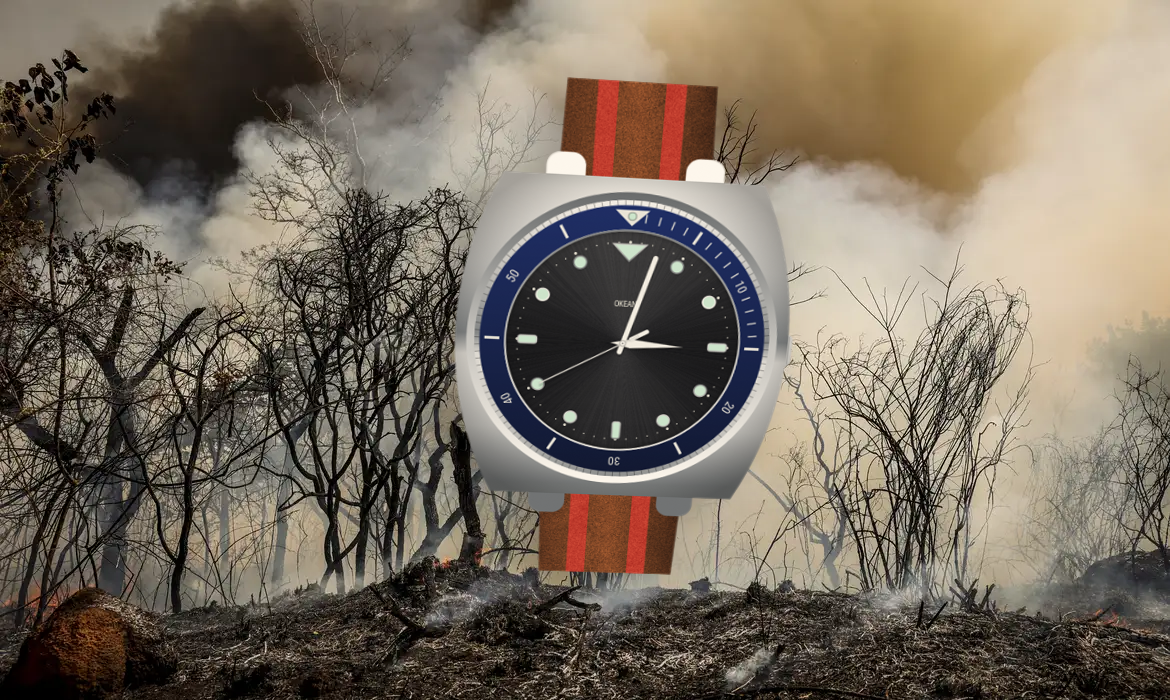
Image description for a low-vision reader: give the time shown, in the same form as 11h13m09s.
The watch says 3h02m40s
